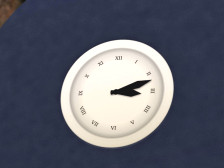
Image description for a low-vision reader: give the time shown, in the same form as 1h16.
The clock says 3h12
